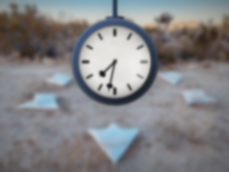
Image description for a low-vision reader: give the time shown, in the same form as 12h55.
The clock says 7h32
